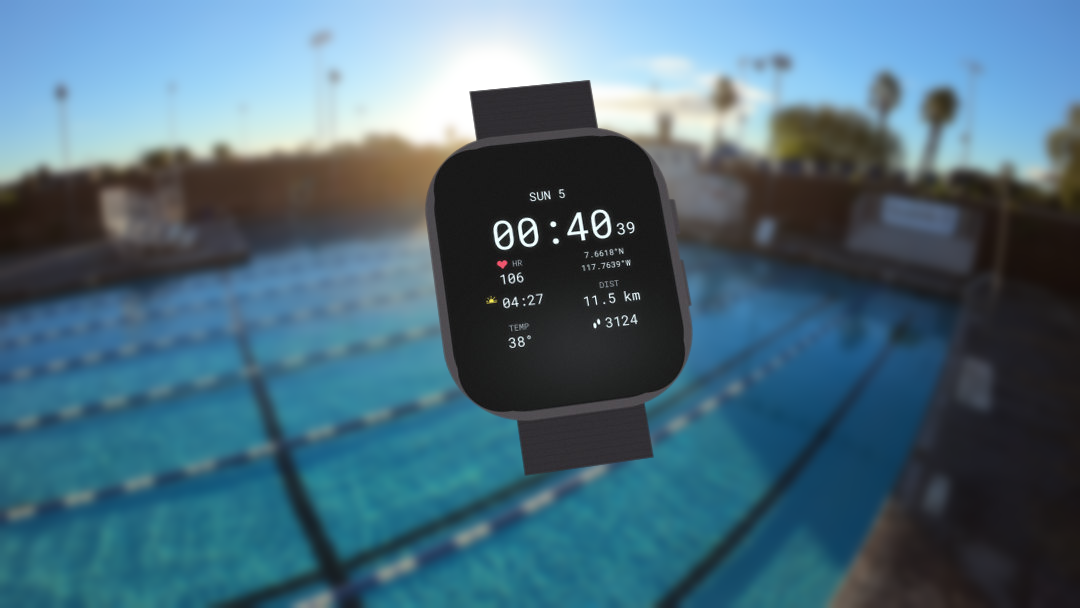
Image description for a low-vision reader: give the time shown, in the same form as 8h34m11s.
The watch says 0h40m39s
